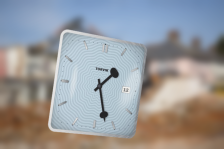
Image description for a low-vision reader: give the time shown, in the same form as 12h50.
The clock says 1h27
